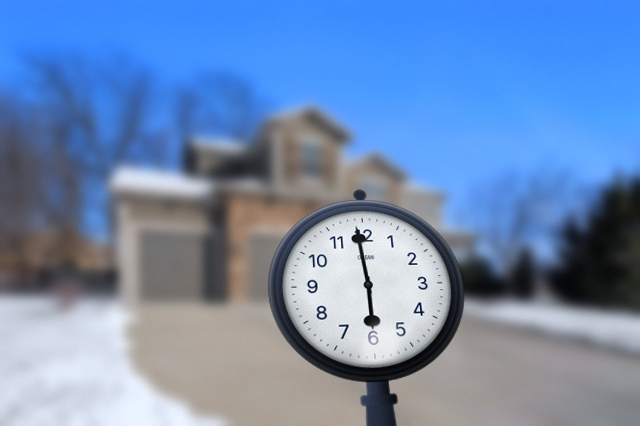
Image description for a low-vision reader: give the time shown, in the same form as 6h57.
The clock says 5h59
